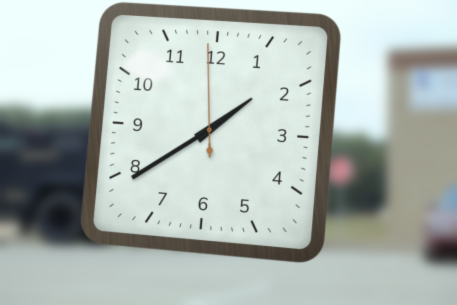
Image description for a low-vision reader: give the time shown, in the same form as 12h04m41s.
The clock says 1h38m59s
